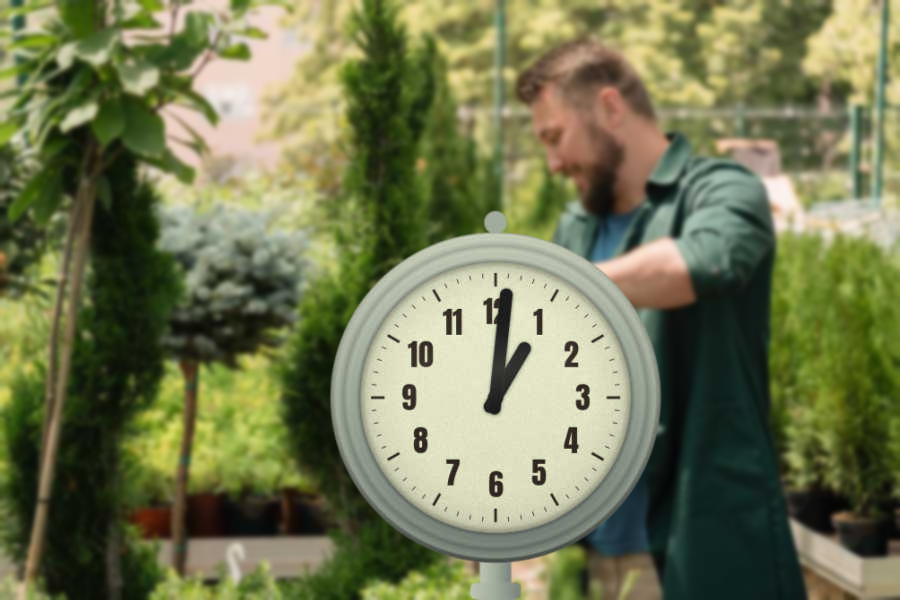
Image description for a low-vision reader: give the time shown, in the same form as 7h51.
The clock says 1h01
